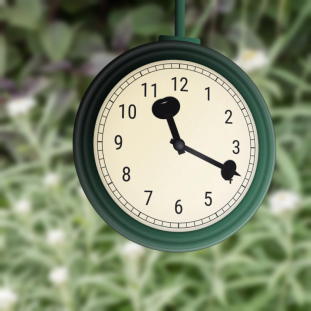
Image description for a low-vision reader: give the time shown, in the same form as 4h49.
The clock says 11h19
